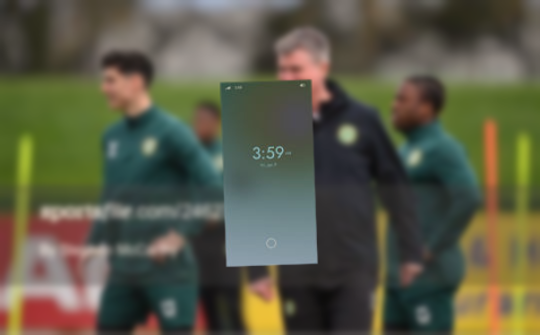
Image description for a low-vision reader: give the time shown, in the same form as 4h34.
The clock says 3h59
